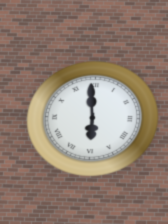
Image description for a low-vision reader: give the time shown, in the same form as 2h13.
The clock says 5h59
